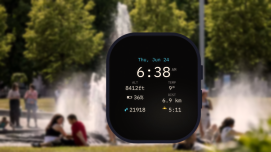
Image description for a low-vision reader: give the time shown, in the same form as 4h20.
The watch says 6h38
